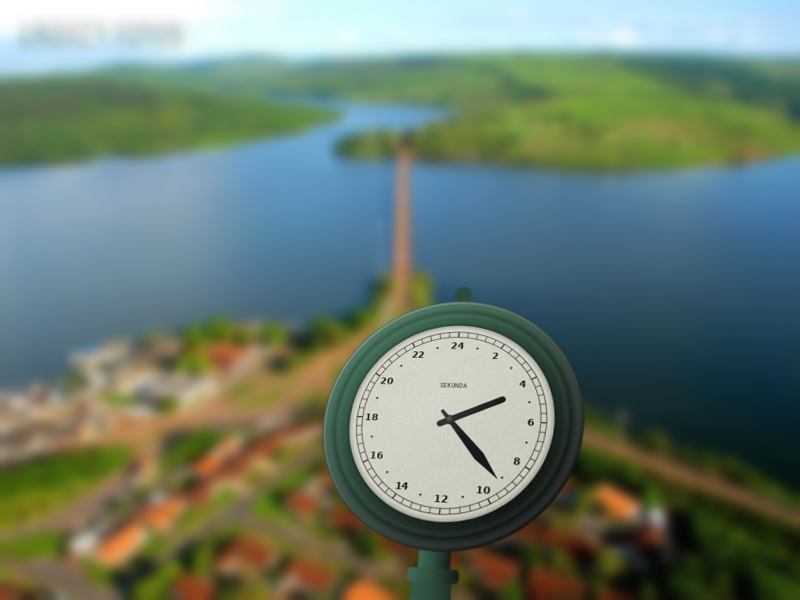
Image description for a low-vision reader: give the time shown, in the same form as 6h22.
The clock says 4h23
